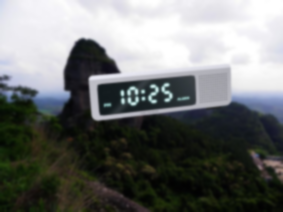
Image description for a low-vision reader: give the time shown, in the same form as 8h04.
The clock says 10h25
